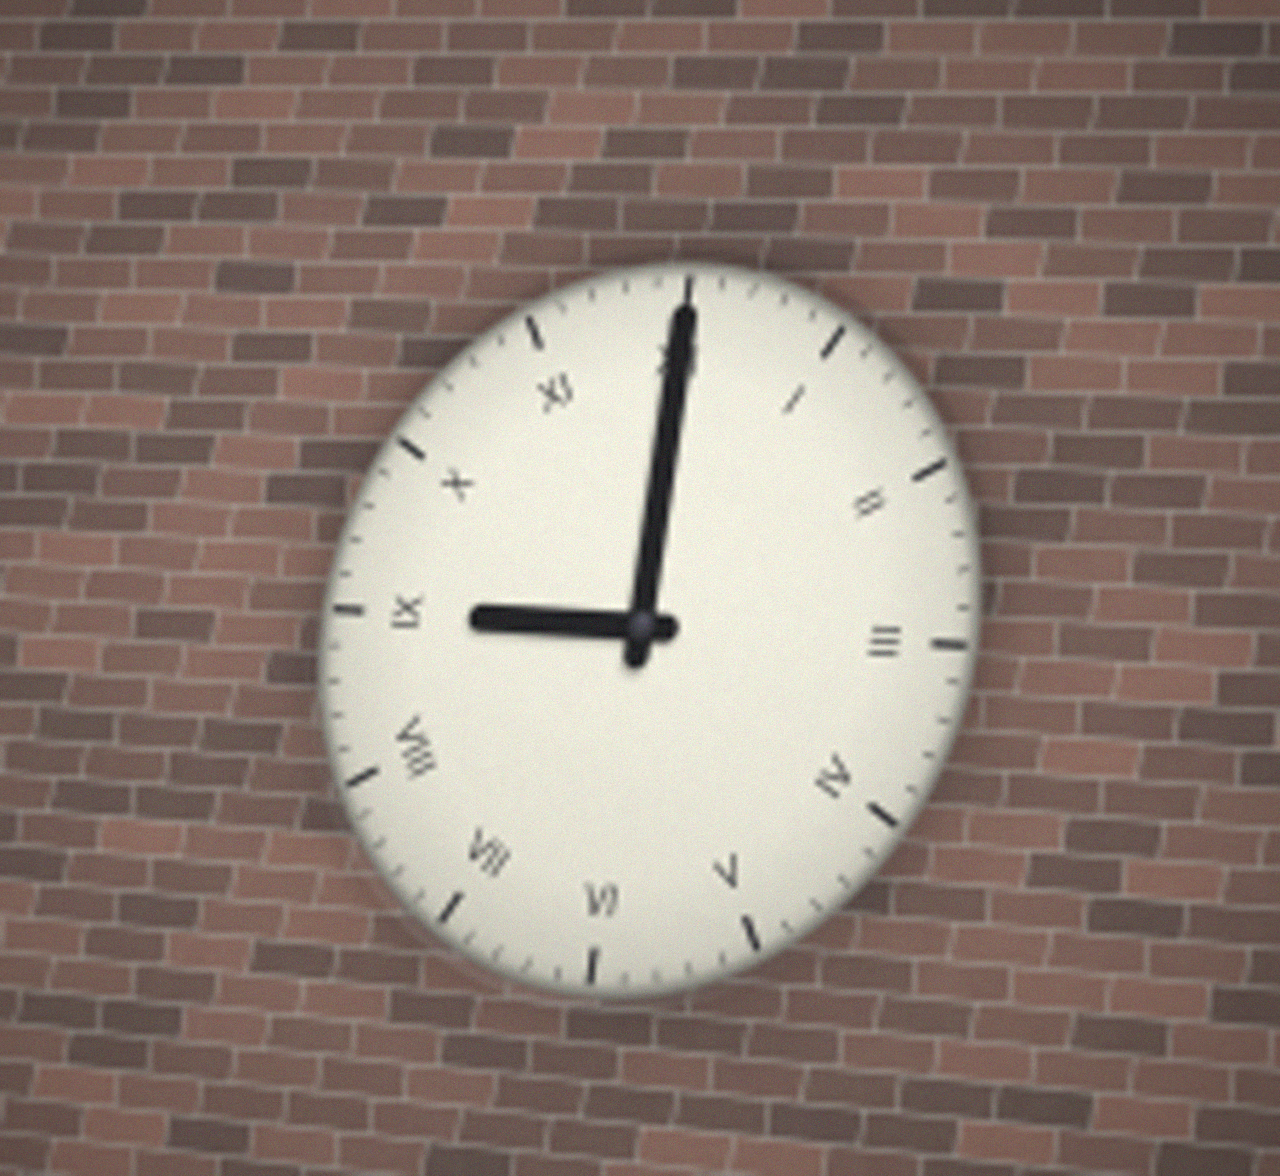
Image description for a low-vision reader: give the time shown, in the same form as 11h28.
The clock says 9h00
